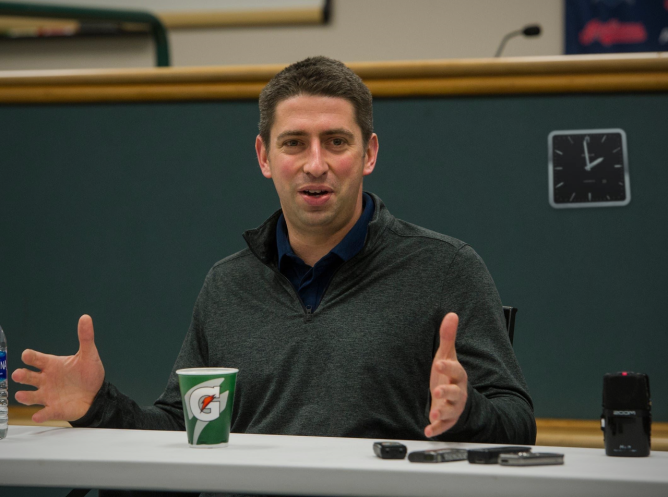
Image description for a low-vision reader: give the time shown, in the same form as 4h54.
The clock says 1h59
